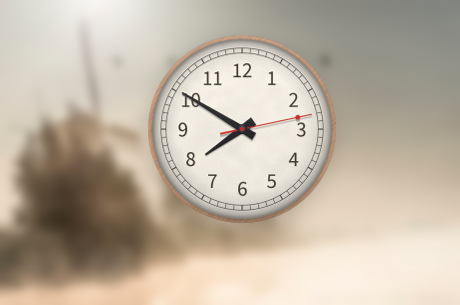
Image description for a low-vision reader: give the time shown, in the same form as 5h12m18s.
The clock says 7h50m13s
